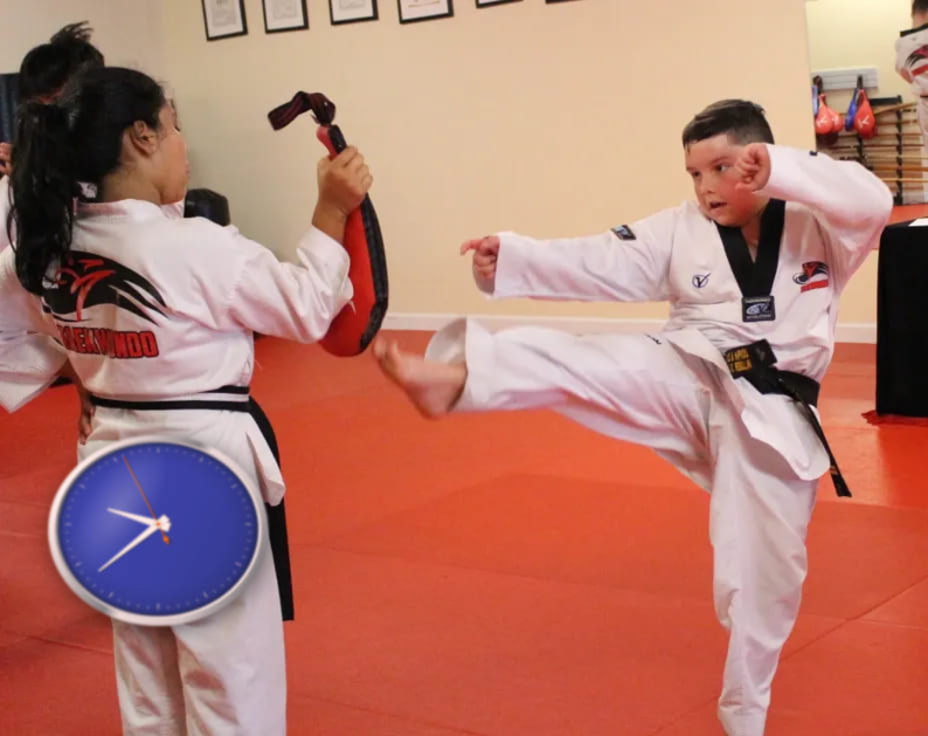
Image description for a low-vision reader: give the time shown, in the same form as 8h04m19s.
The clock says 9h37m56s
